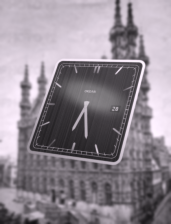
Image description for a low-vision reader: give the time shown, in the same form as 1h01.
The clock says 6h27
